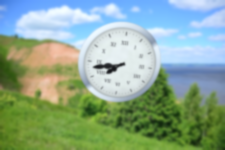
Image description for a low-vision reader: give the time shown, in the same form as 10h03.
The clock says 7h43
